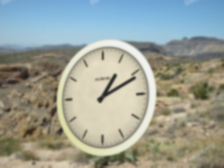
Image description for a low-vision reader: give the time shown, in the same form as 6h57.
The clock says 1h11
